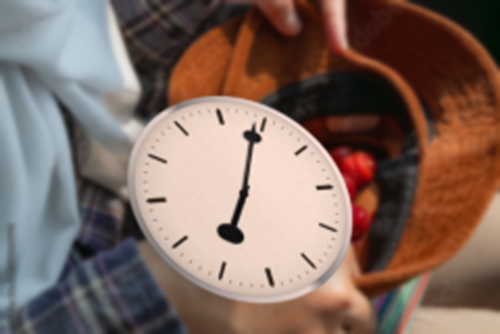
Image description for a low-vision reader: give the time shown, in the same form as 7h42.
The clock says 7h04
